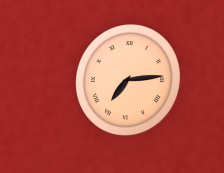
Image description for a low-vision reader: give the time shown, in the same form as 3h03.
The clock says 7h14
